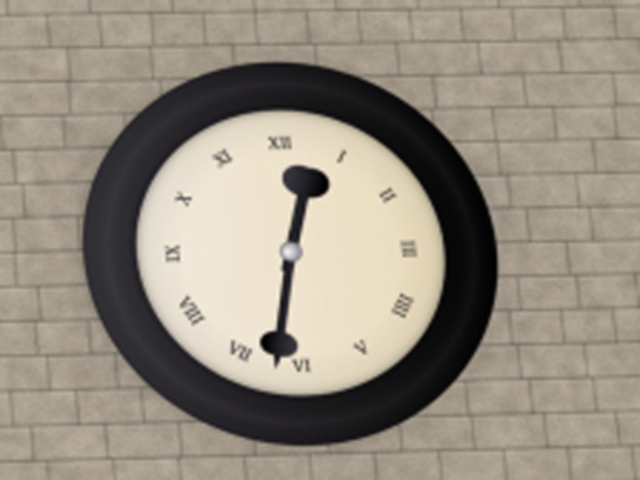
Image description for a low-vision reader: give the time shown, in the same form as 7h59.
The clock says 12h32
